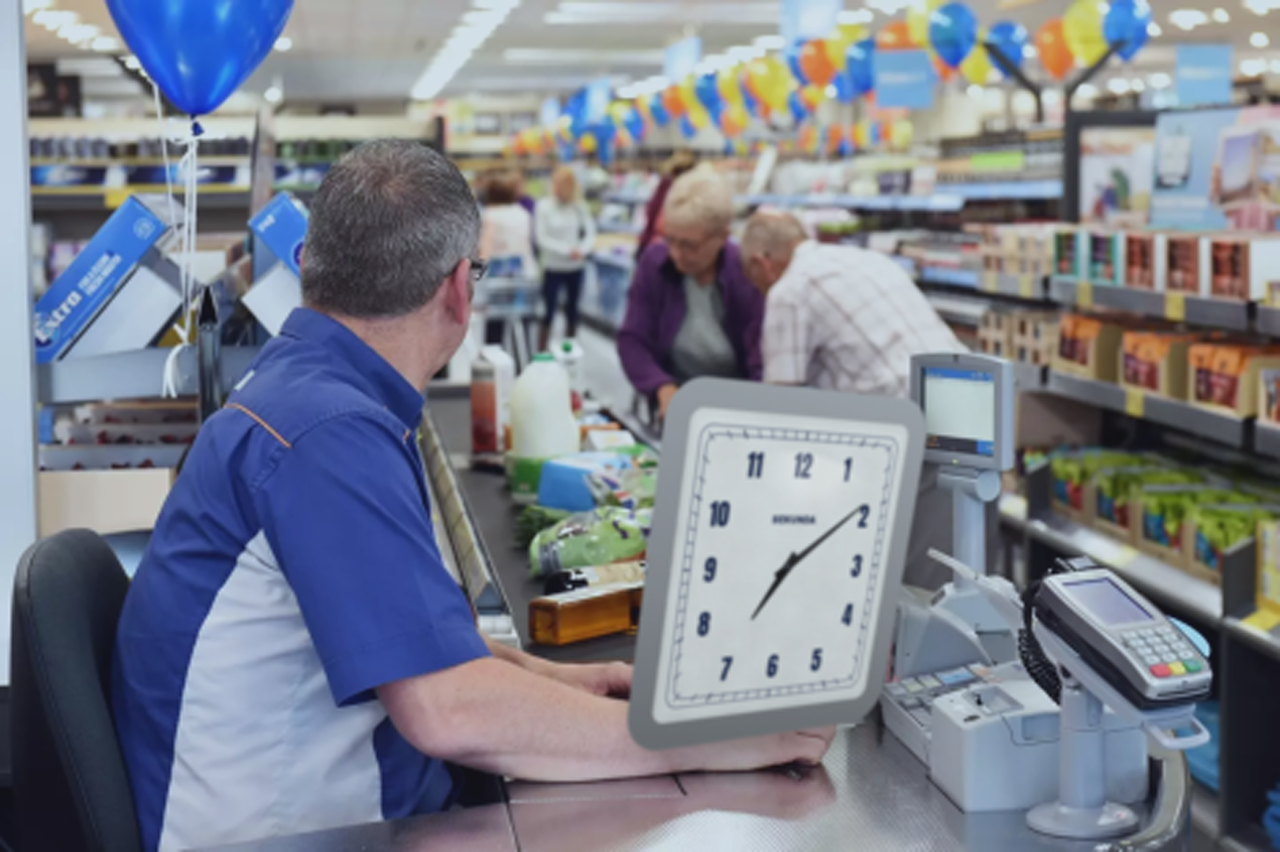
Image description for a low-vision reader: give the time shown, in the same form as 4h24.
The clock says 7h09
